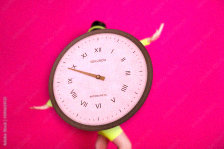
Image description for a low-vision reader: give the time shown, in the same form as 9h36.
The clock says 9h49
